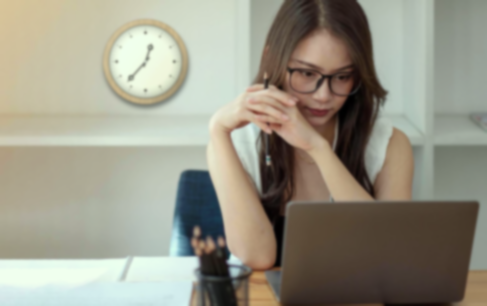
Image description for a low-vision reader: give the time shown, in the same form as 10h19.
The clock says 12h37
